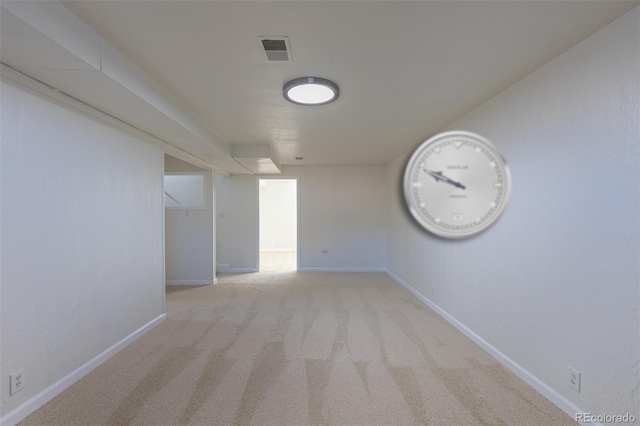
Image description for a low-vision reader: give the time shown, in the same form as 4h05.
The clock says 9h49
